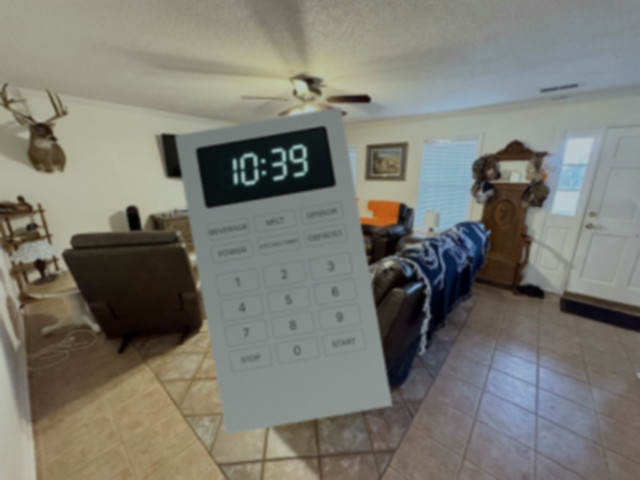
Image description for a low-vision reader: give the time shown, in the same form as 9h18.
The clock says 10h39
